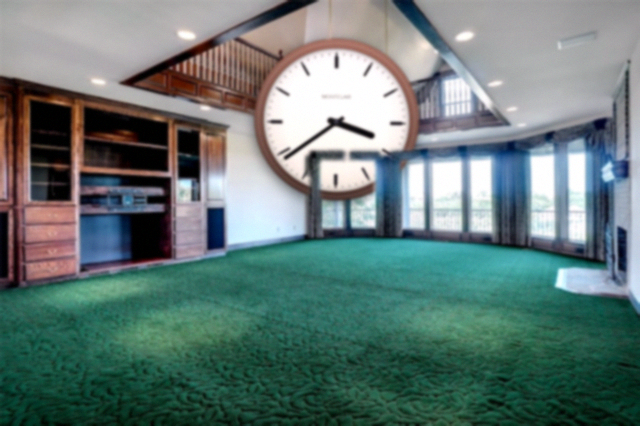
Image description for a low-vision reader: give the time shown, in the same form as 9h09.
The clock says 3h39
